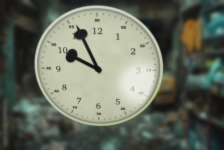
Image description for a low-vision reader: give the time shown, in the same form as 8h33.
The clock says 9h56
